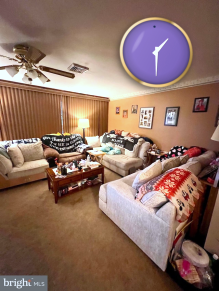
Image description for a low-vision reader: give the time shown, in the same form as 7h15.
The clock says 1h31
